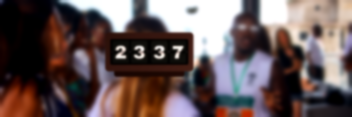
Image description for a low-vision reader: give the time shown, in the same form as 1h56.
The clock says 23h37
